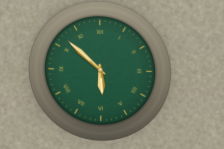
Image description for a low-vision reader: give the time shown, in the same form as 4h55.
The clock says 5h52
